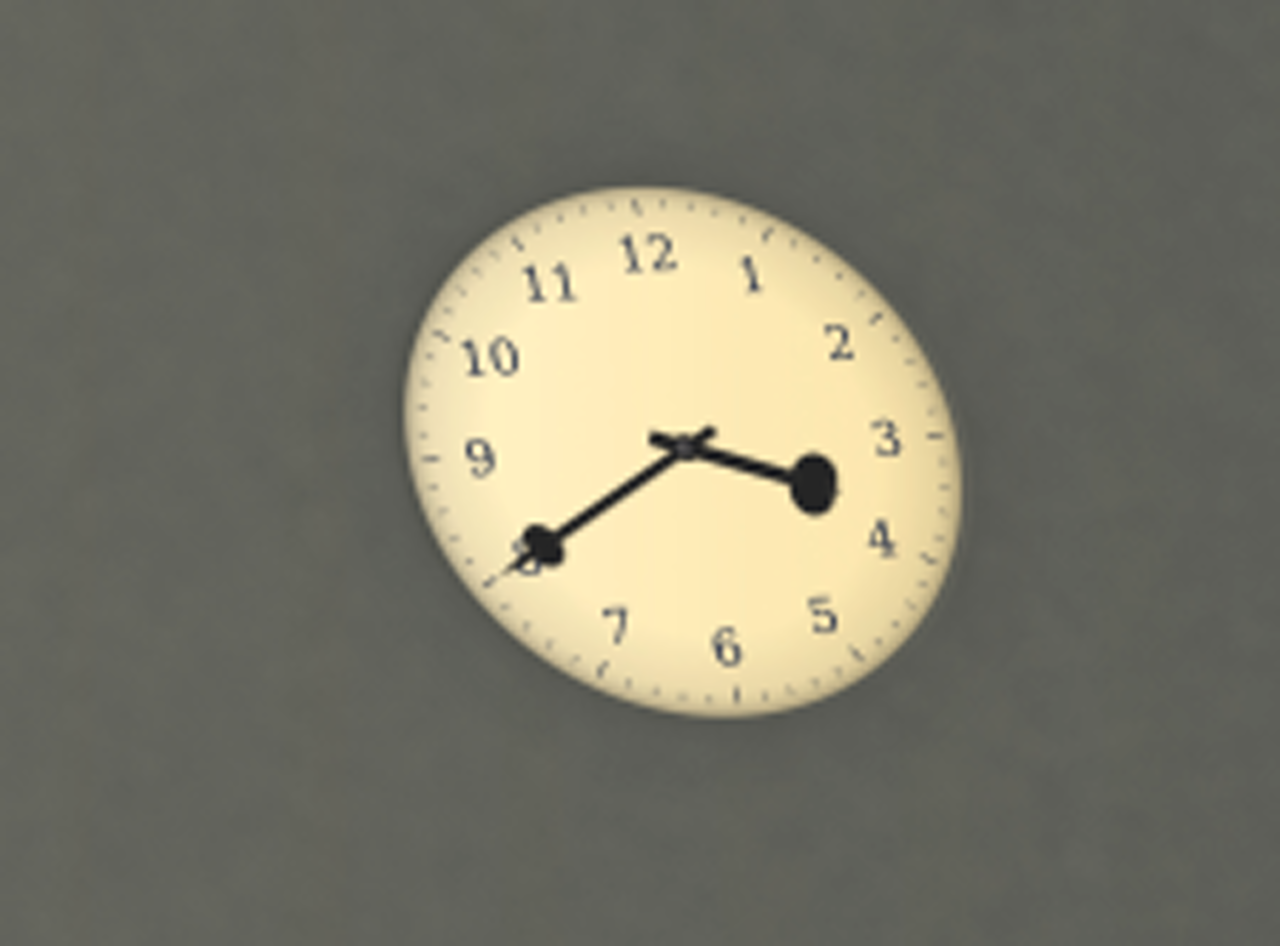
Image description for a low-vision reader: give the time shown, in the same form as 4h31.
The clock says 3h40
